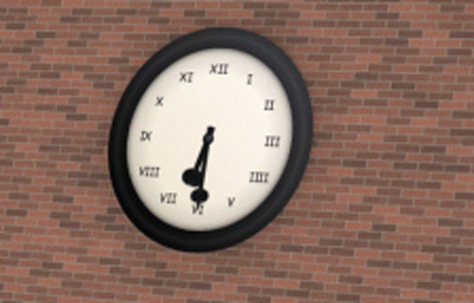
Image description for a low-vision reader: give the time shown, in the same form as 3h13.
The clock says 6h30
